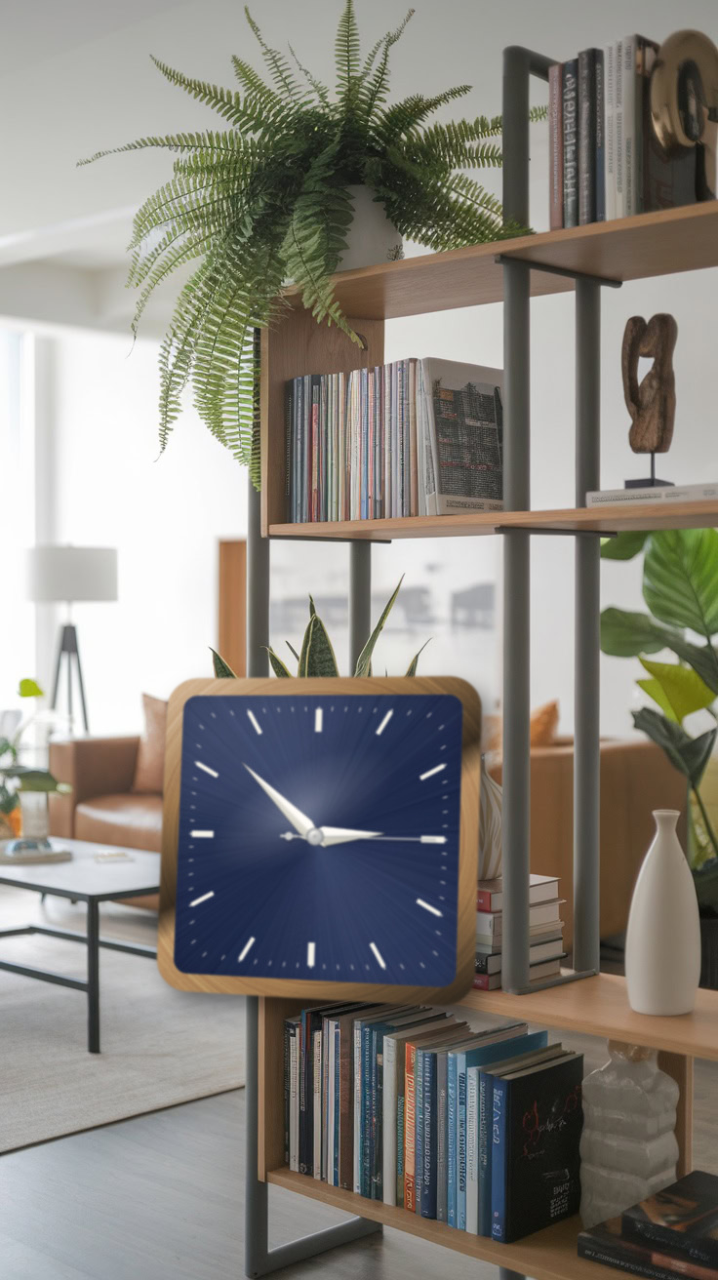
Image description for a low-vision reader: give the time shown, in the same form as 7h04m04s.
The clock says 2h52m15s
